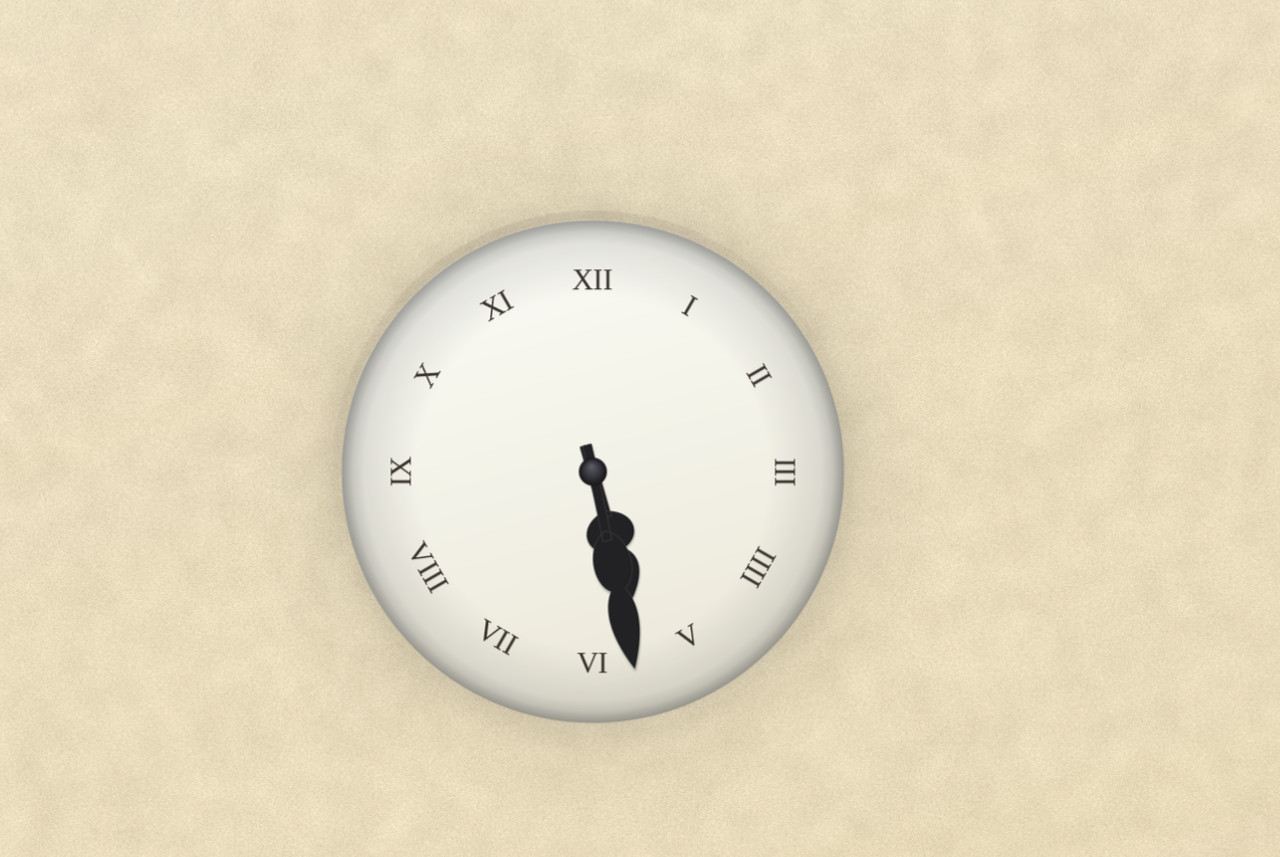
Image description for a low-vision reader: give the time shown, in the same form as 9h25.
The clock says 5h28
